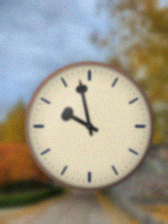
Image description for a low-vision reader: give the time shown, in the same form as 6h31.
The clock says 9h58
